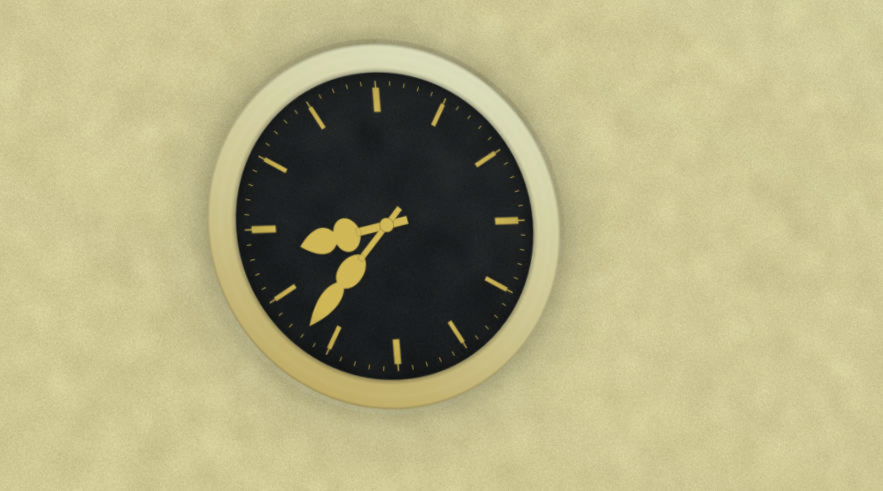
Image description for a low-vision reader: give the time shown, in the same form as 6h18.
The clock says 8h37
